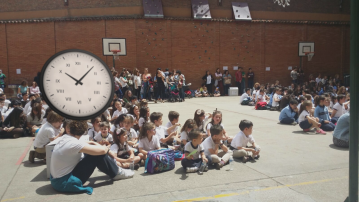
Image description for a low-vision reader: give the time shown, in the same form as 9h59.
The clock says 10h07
